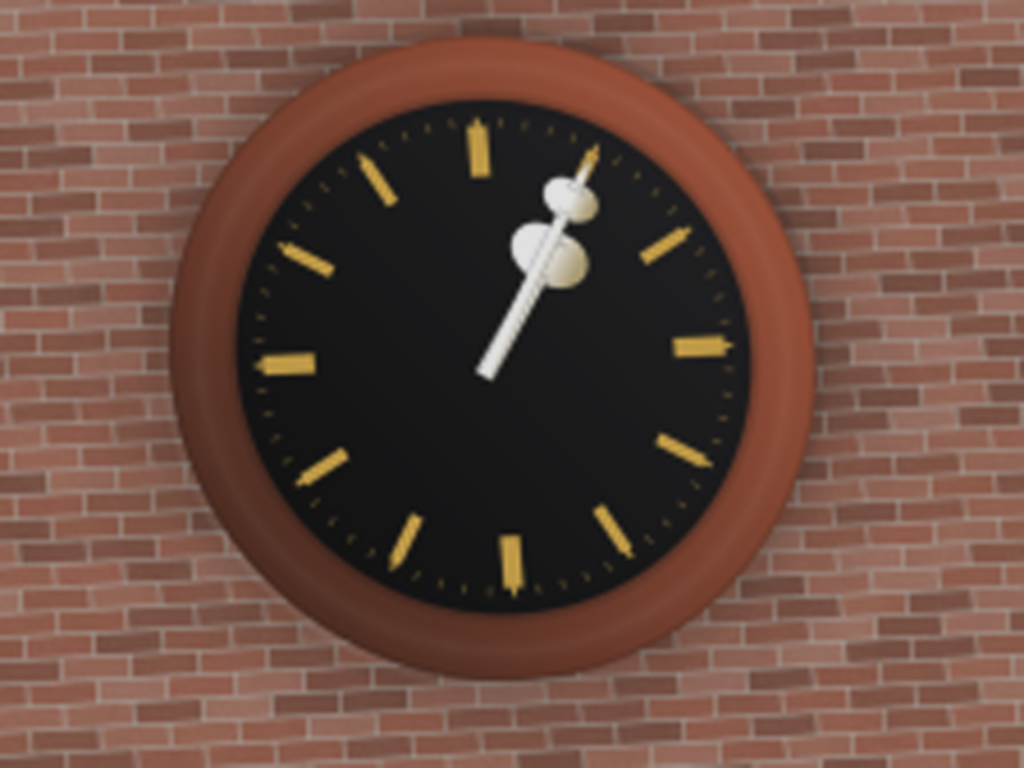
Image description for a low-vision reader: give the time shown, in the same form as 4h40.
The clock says 1h05
